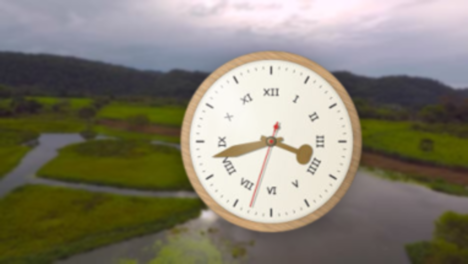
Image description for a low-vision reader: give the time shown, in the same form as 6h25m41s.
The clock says 3h42m33s
